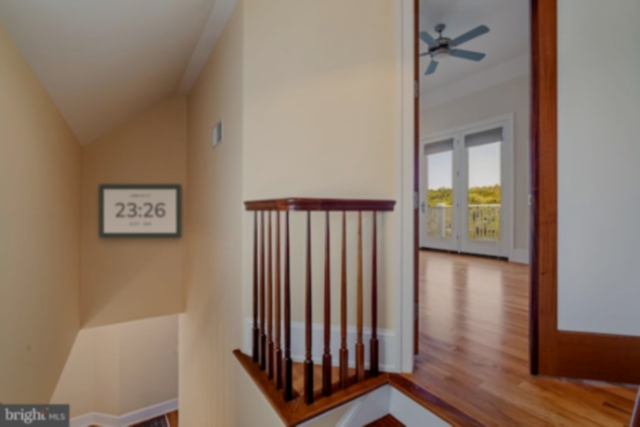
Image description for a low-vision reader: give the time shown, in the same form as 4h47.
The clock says 23h26
